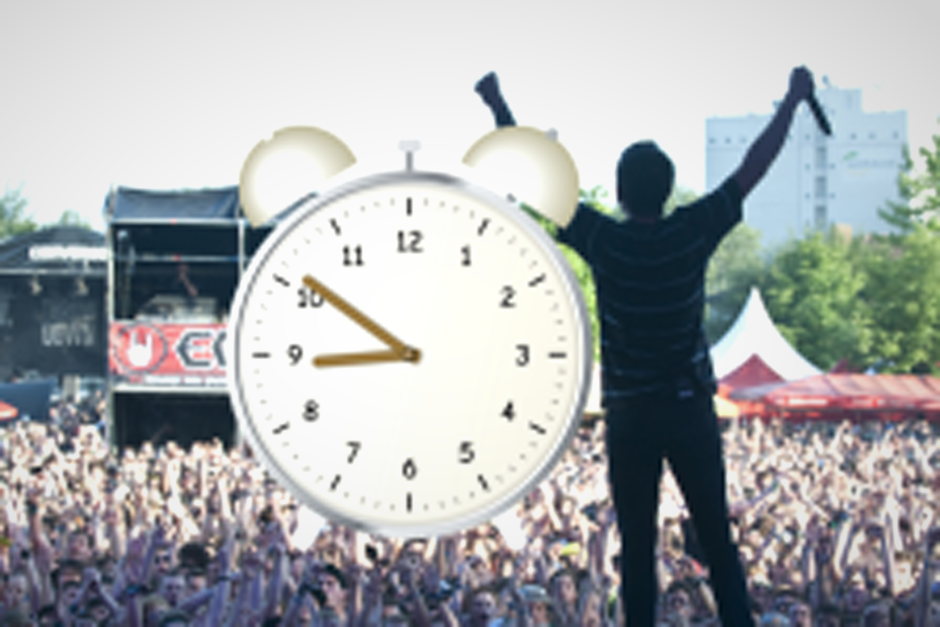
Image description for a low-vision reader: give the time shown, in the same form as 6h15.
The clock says 8h51
